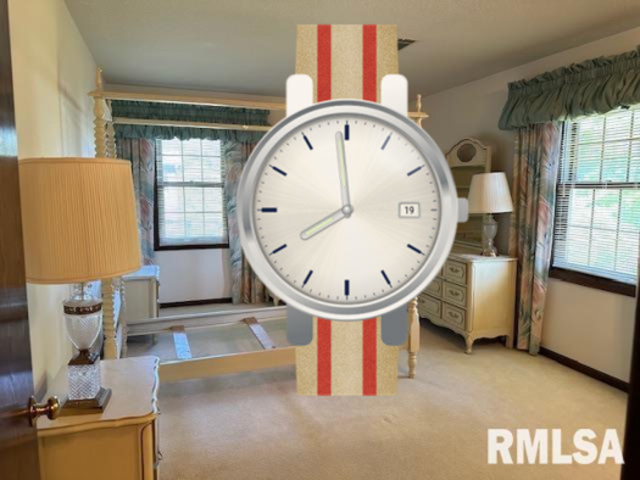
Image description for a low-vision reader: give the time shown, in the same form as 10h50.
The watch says 7h59
